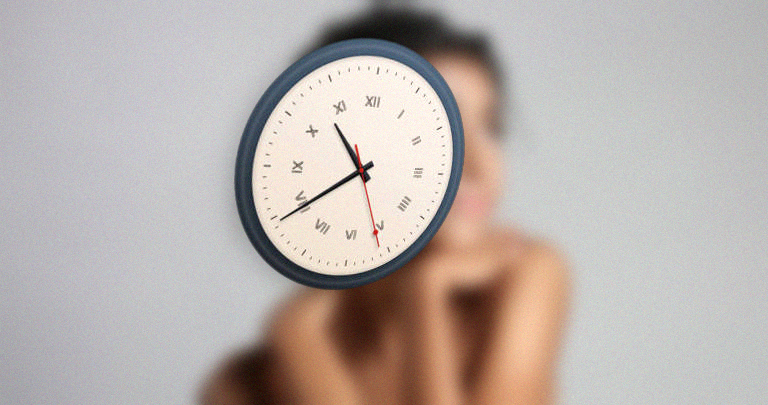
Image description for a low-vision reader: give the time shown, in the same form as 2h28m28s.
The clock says 10h39m26s
